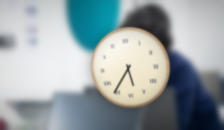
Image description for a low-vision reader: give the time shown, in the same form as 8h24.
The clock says 5h36
